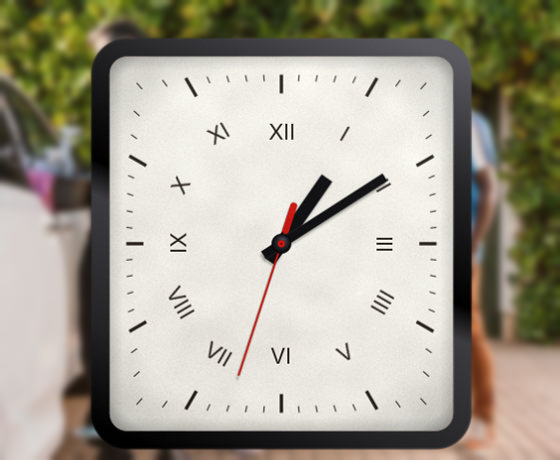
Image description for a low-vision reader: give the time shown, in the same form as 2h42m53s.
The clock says 1h09m33s
